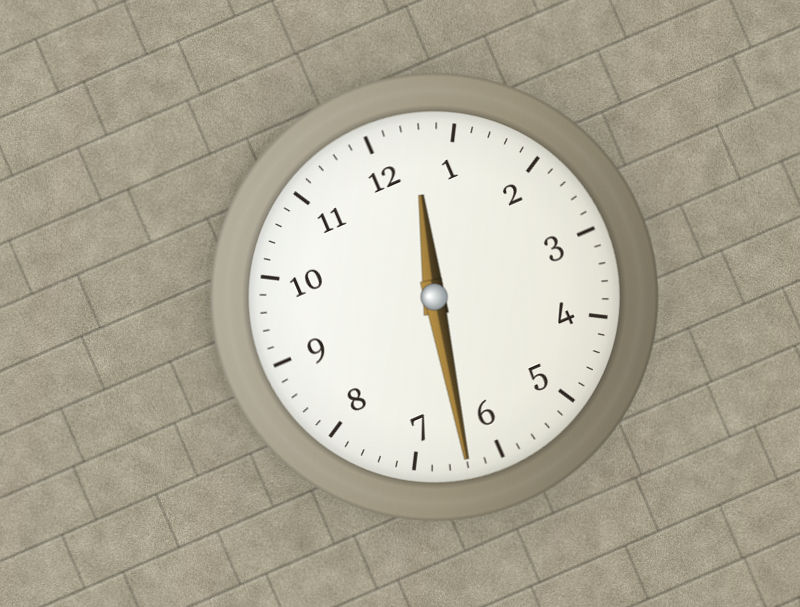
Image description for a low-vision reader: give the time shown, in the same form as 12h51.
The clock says 12h32
